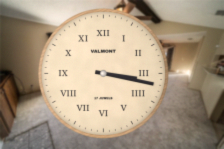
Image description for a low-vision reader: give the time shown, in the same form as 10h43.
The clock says 3h17
